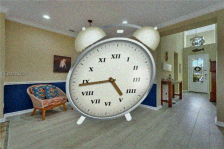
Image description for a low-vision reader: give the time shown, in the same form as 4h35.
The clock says 4h44
